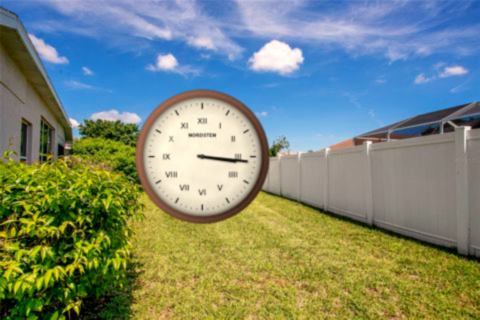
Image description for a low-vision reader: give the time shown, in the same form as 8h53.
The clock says 3h16
